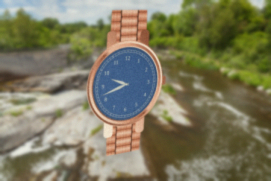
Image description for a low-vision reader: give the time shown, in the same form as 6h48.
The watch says 9h42
